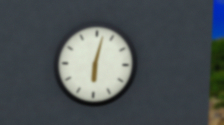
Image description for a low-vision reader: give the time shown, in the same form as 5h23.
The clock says 6h02
